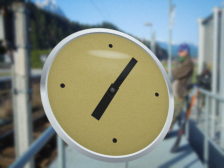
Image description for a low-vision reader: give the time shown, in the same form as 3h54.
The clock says 7h06
